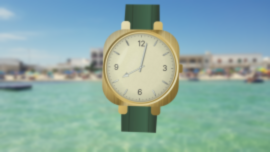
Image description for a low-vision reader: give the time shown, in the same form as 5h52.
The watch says 8h02
